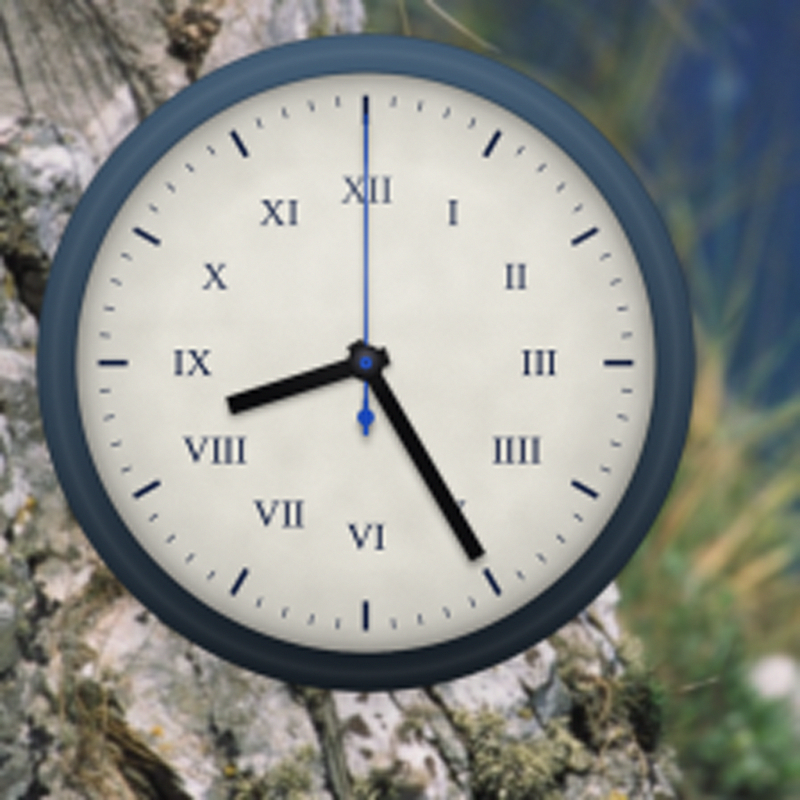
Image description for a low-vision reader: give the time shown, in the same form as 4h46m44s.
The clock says 8h25m00s
